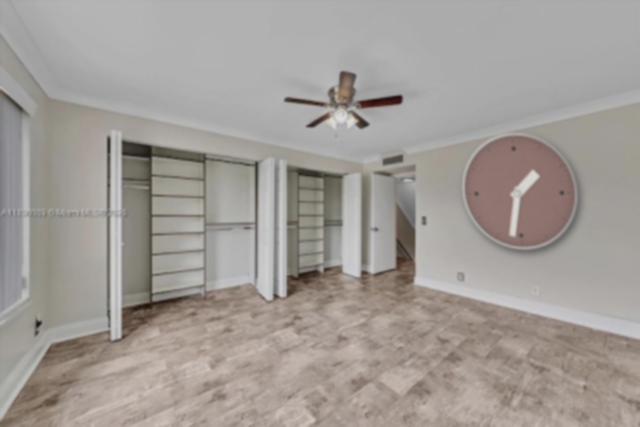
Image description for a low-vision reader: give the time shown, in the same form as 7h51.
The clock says 1h32
